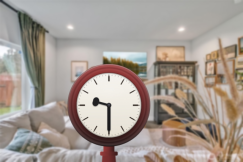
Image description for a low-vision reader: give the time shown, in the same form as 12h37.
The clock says 9h30
